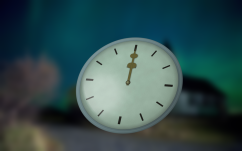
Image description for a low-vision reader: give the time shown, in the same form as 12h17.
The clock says 12h00
